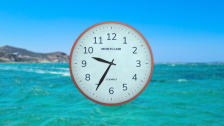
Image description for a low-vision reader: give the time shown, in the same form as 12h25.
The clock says 9h35
